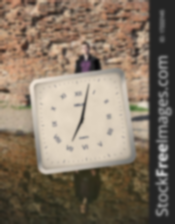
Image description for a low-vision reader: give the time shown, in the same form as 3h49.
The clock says 7h03
